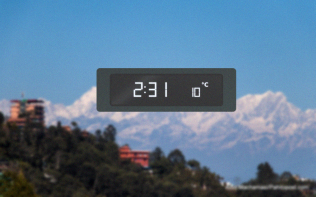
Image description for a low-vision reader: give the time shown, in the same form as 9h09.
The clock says 2h31
